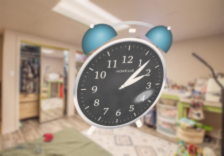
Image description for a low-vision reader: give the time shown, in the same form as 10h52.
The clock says 2h07
